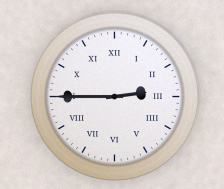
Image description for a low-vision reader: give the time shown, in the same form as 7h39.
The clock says 2h45
